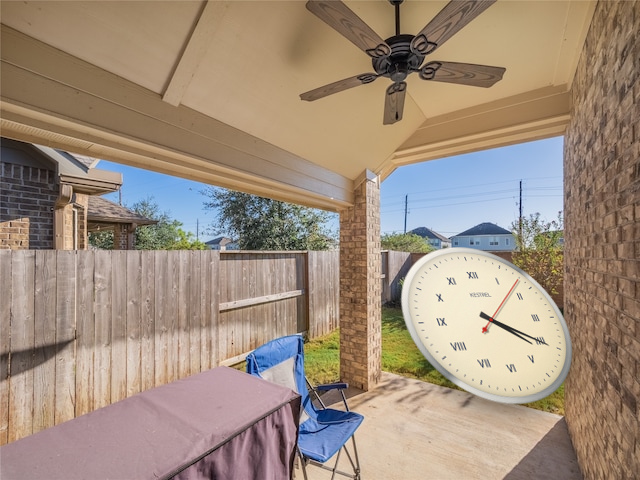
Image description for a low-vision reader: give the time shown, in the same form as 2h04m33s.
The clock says 4h20m08s
